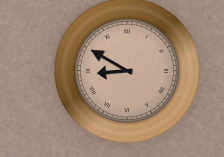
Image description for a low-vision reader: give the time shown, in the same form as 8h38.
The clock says 8h50
